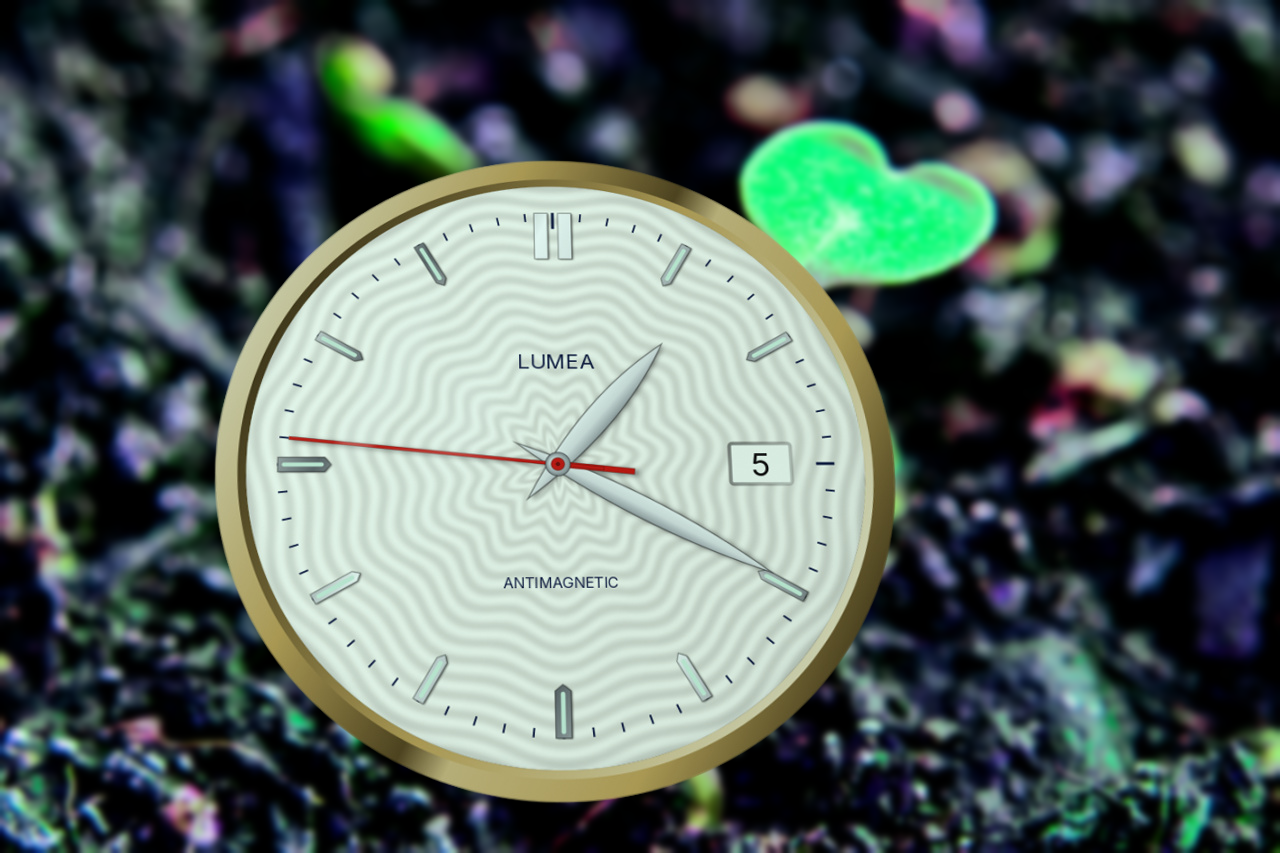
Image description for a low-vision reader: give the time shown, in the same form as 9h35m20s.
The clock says 1h19m46s
